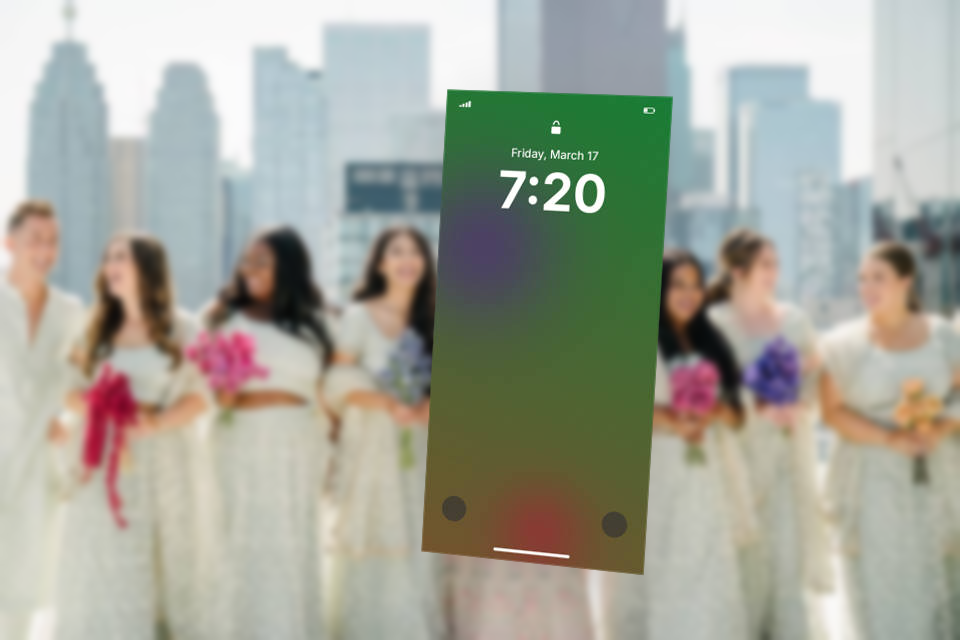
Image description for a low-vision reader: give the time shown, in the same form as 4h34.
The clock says 7h20
